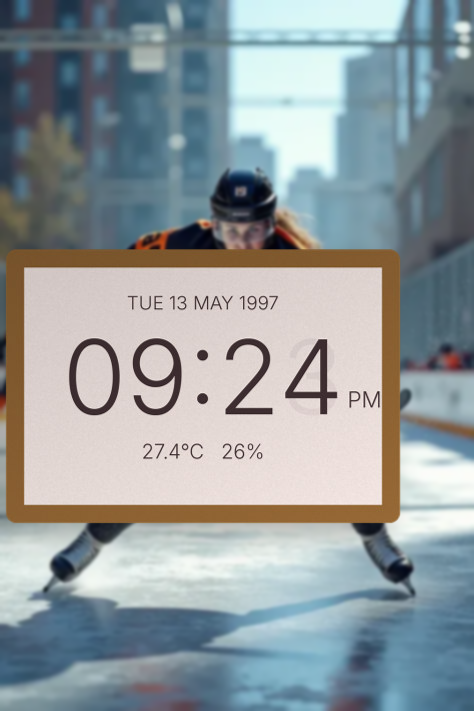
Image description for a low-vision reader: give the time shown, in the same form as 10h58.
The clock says 9h24
